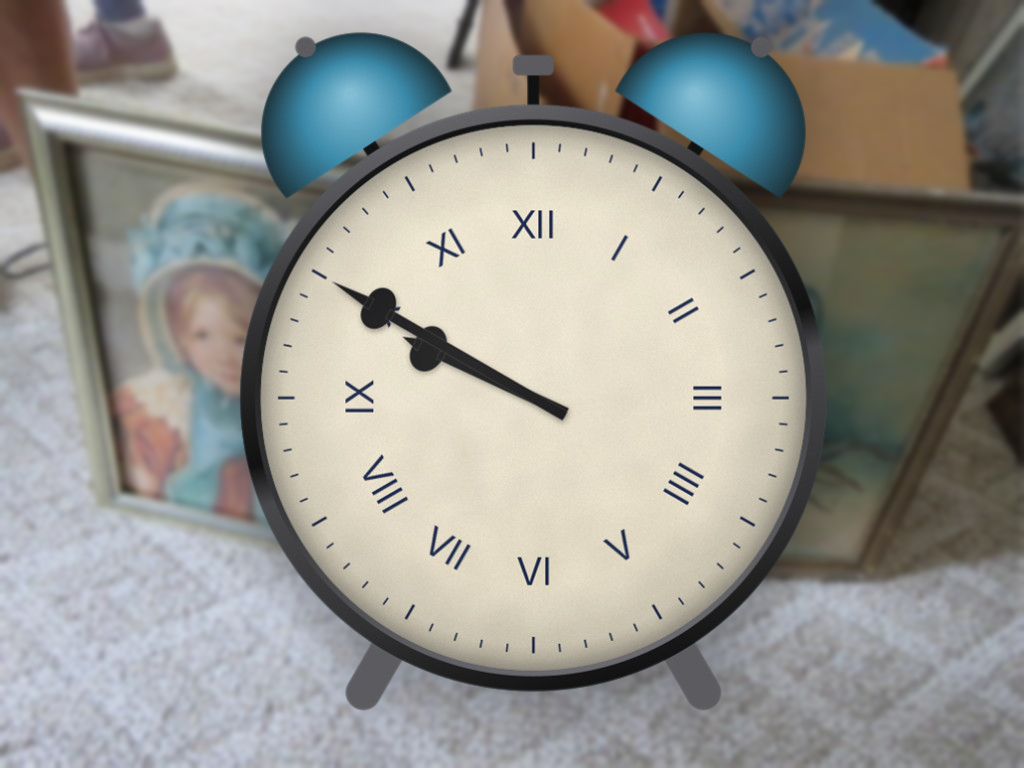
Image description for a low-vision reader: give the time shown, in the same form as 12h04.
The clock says 9h50
